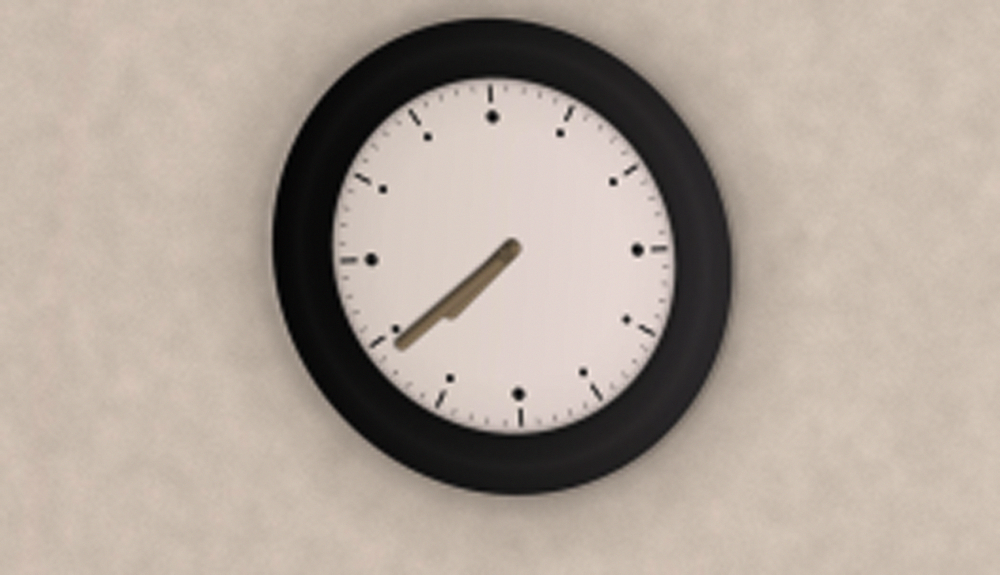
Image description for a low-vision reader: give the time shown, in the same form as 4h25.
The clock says 7h39
